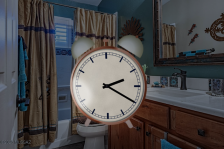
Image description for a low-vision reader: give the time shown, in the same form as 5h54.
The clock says 2h20
